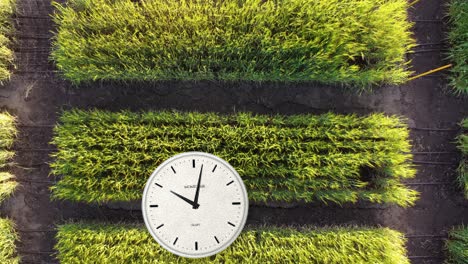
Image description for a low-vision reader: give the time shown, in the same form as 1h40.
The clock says 10h02
